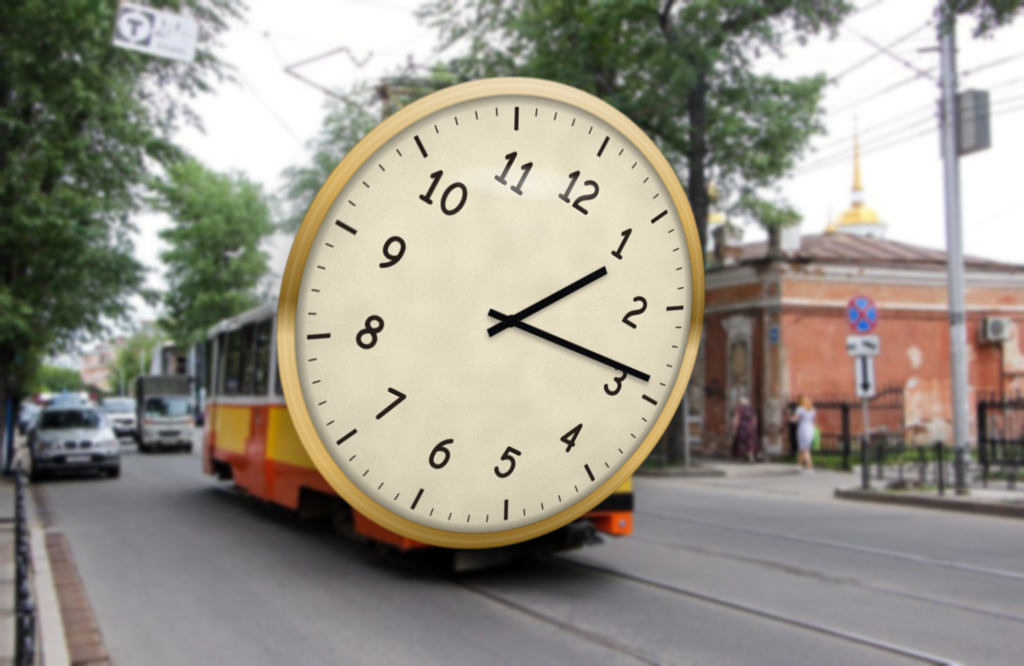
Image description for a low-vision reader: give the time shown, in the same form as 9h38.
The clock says 1h14
